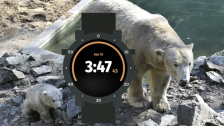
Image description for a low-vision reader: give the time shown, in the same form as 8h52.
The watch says 3h47
